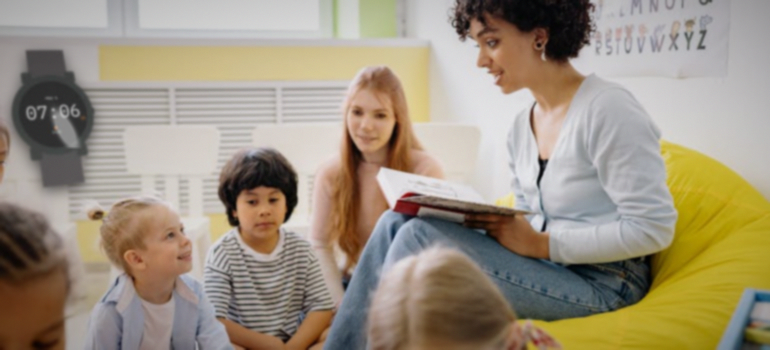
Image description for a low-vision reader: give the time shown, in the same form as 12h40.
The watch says 7h06
